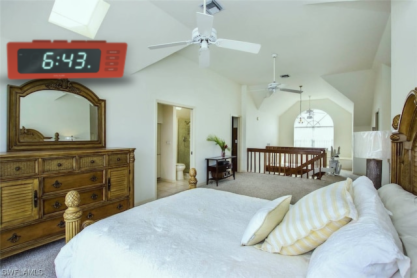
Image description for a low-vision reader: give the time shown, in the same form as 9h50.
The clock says 6h43
